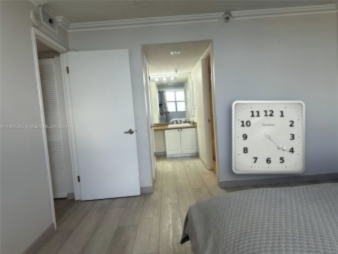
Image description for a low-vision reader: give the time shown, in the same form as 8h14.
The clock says 4h21
